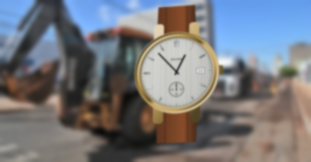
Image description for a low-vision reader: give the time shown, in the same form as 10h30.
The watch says 12h53
